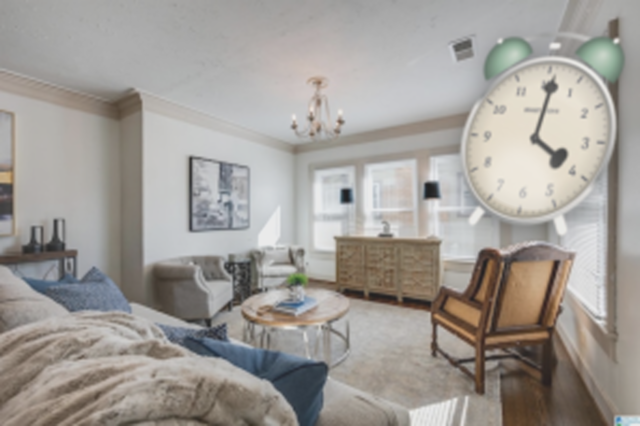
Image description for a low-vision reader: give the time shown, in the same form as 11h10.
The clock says 4h01
